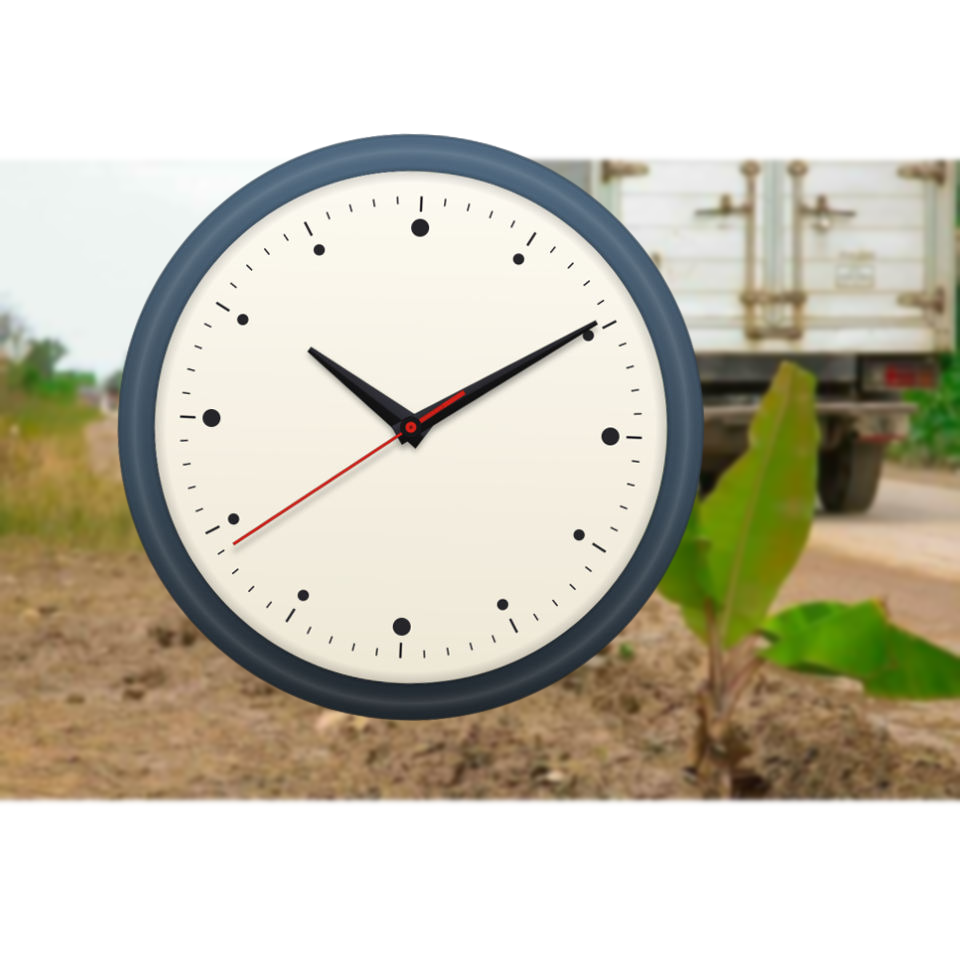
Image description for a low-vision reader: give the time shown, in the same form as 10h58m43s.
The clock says 10h09m39s
